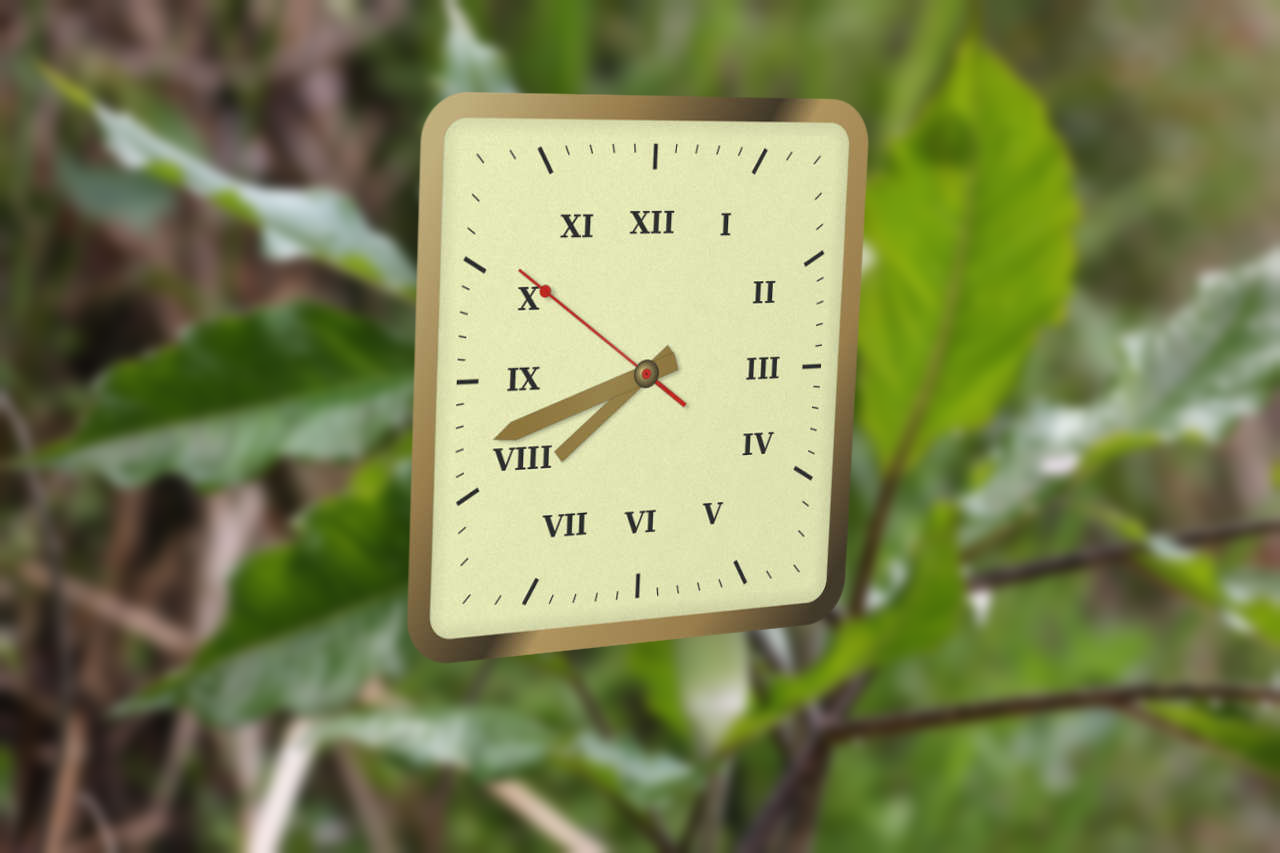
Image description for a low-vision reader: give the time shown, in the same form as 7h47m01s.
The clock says 7h41m51s
